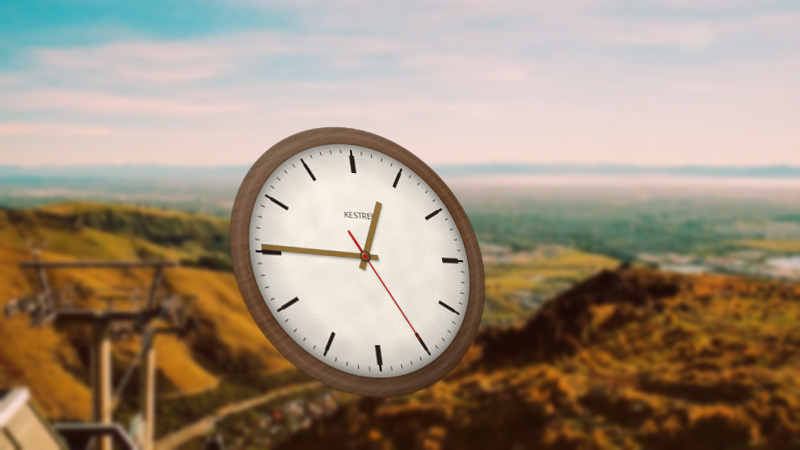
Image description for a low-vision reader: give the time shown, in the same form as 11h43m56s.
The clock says 12h45m25s
